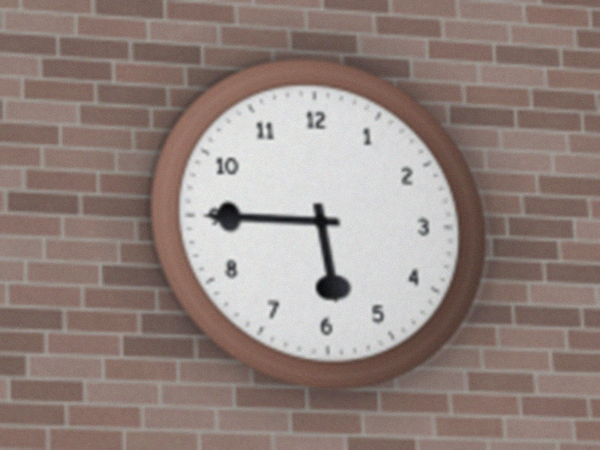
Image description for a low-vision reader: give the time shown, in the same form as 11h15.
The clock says 5h45
